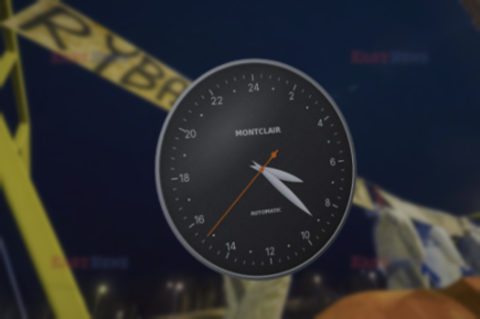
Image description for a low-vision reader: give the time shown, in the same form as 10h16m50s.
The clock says 7h22m38s
